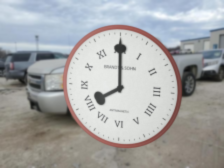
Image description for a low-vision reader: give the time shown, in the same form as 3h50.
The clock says 8h00
